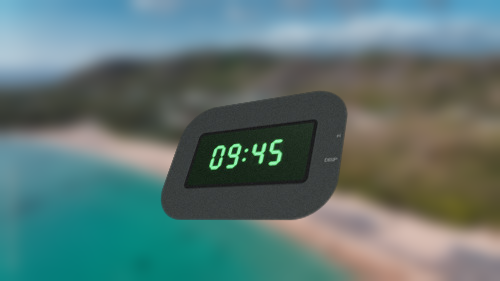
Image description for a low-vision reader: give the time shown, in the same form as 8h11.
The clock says 9h45
